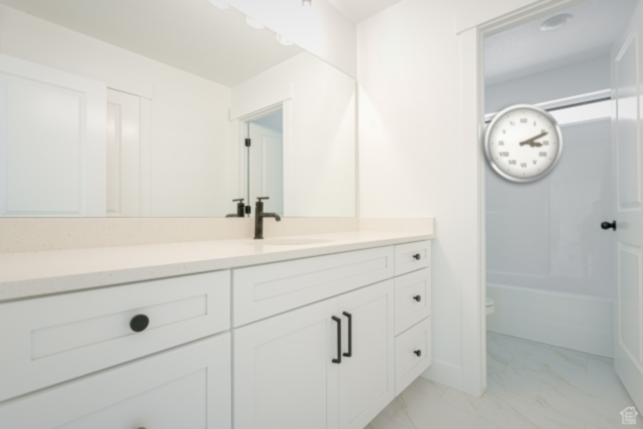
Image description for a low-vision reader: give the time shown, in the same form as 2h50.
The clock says 3h11
